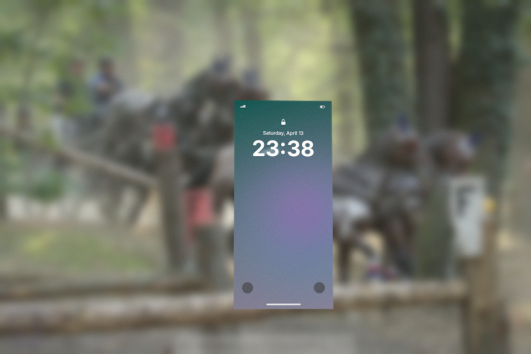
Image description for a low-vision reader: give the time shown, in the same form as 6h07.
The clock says 23h38
